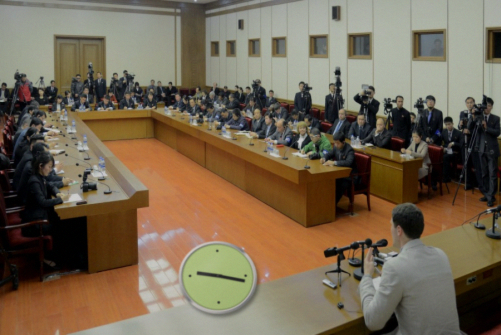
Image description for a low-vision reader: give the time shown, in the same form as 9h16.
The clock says 9h17
